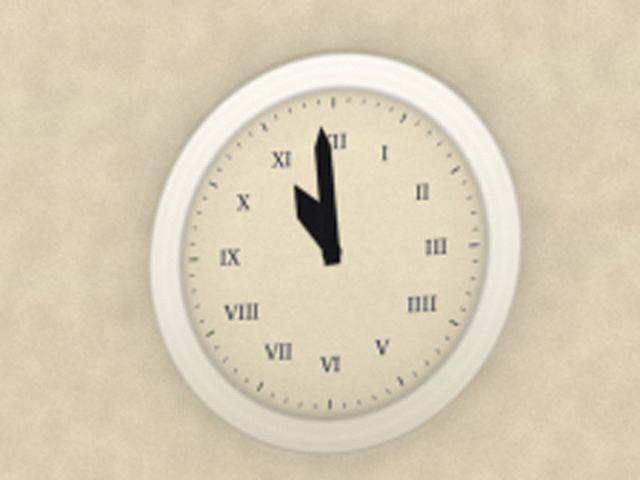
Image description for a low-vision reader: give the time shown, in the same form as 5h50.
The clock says 10h59
